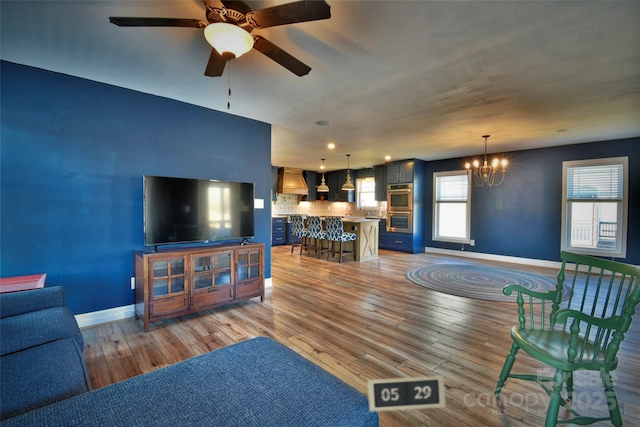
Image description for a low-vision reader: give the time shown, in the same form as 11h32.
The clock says 5h29
